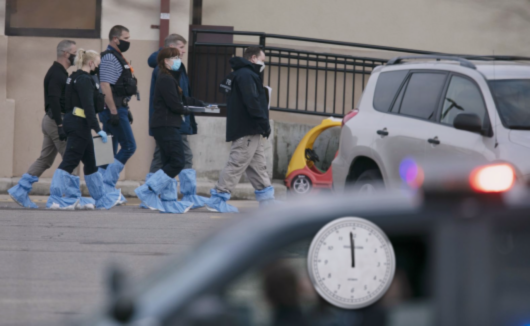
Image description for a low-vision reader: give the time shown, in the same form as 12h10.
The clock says 11h59
